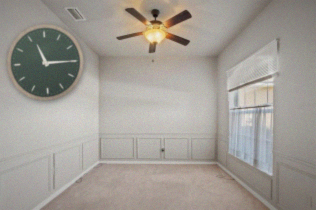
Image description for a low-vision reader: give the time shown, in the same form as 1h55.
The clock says 11h15
